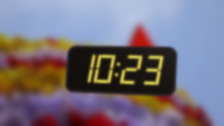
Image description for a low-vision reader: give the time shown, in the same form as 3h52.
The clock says 10h23
